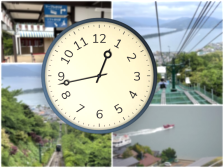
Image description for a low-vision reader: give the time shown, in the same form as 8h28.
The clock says 12h43
